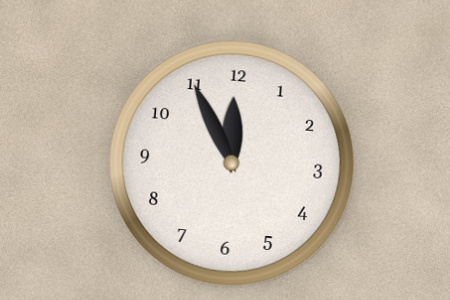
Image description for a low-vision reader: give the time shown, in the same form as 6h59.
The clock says 11h55
